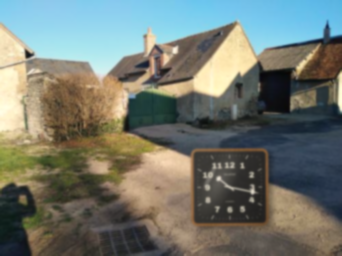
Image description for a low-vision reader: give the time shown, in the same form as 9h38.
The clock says 10h17
